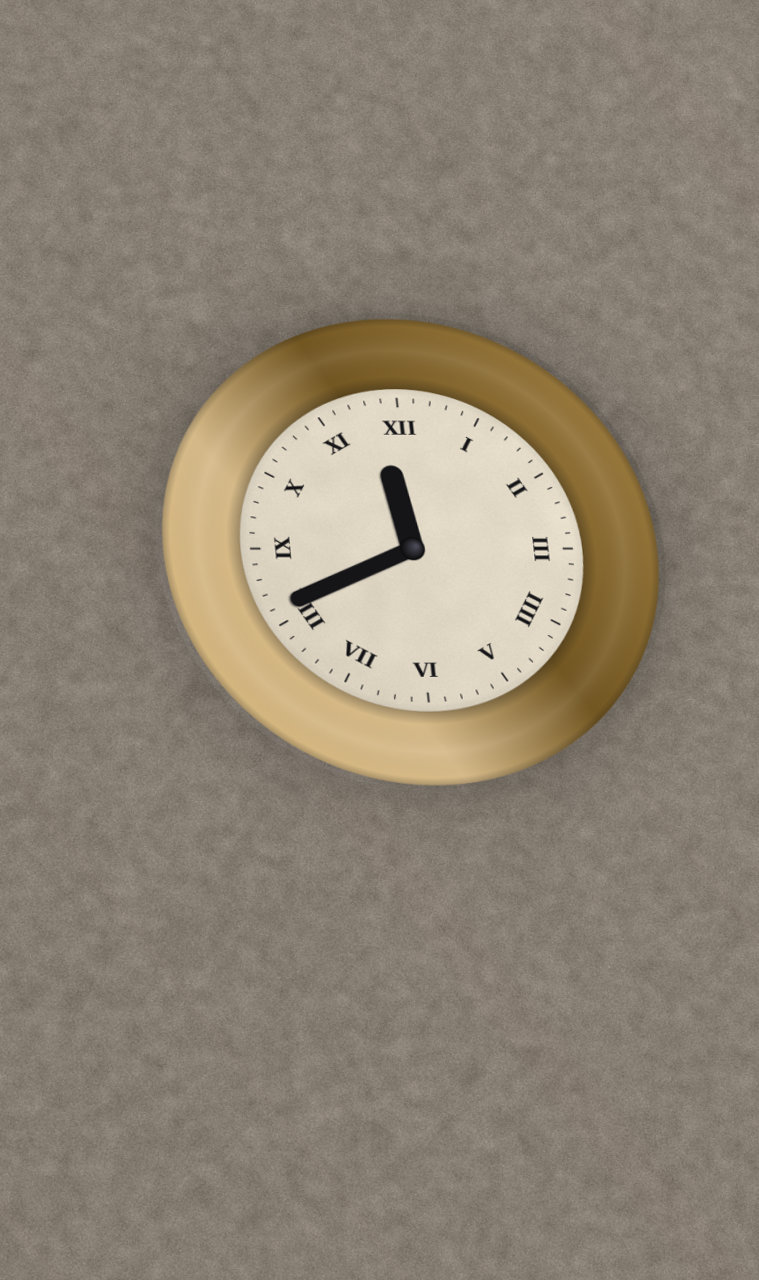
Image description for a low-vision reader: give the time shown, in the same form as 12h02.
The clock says 11h41
